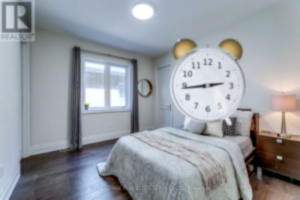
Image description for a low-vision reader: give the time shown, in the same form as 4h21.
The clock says 2h44
